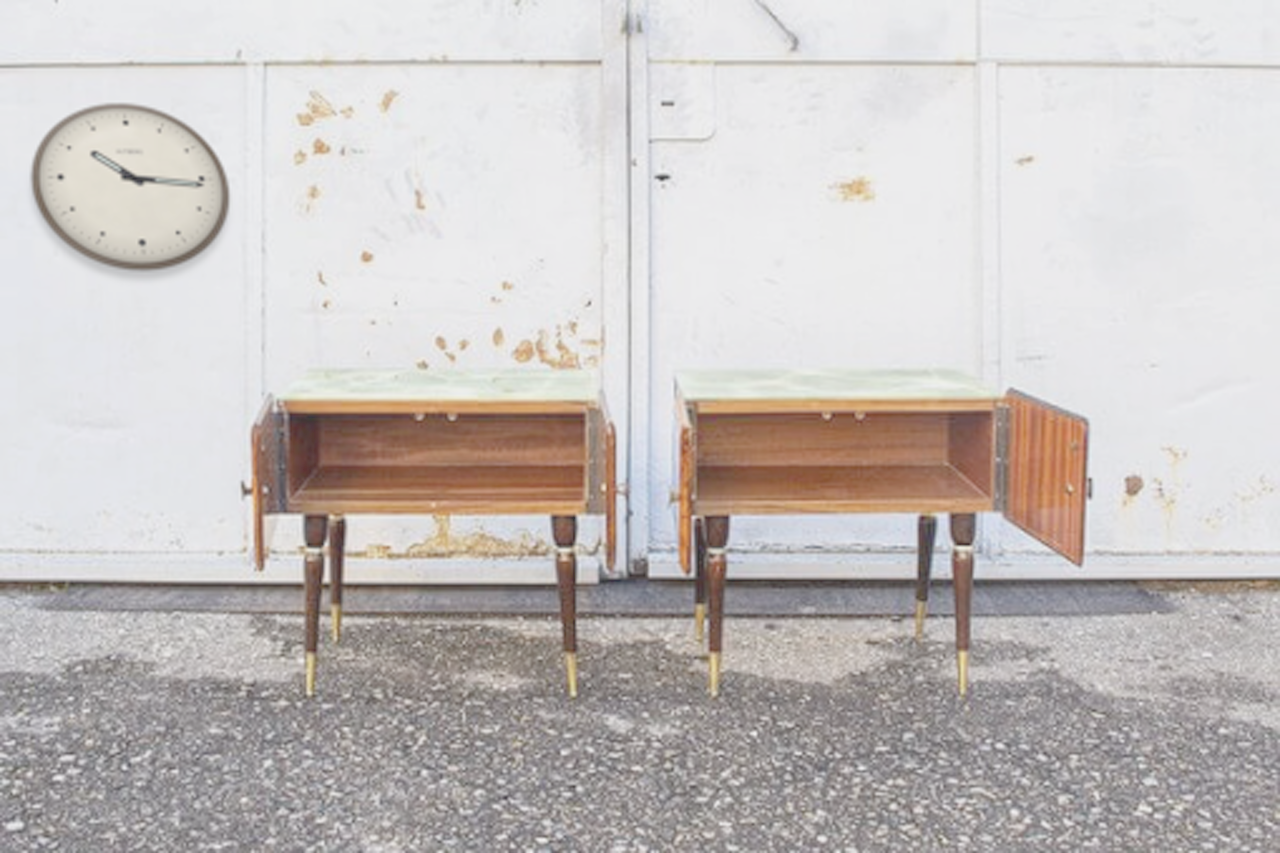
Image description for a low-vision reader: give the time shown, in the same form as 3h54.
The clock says 10h16
